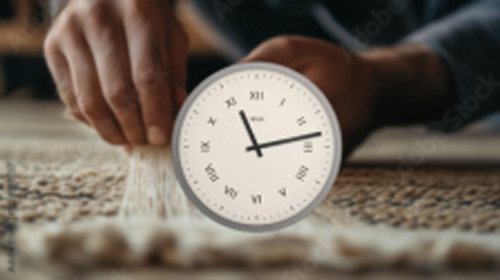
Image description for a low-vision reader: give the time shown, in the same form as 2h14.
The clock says 11h13
